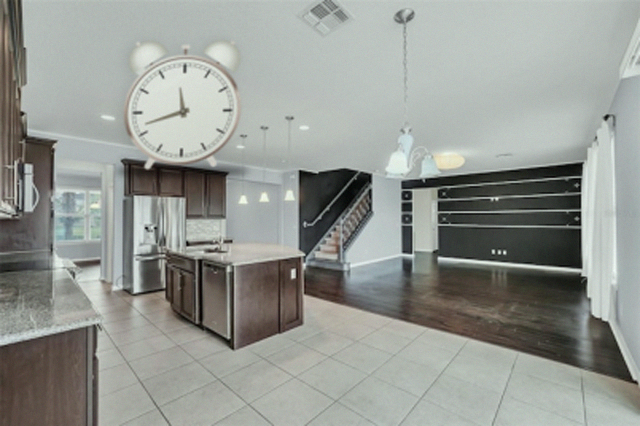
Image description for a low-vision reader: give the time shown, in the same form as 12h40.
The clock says 11h42
